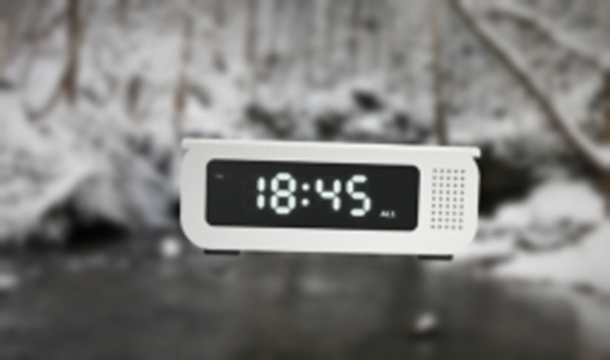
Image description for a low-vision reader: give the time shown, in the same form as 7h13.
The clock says 18h45
